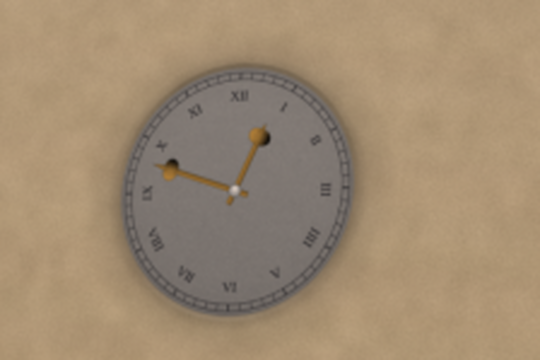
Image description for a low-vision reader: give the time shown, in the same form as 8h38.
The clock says 12h48
